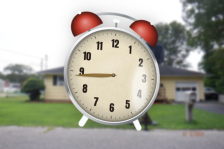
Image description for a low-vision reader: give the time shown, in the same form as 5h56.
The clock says 8h44
